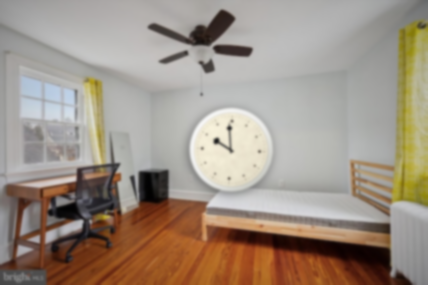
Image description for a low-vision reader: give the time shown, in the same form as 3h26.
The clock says 9h59
